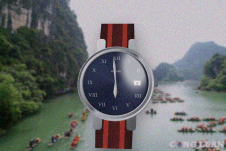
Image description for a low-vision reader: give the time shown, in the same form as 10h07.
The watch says 5h59
